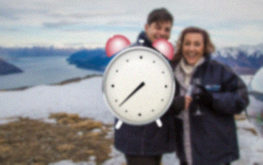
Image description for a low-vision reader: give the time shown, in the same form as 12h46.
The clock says 7h38
